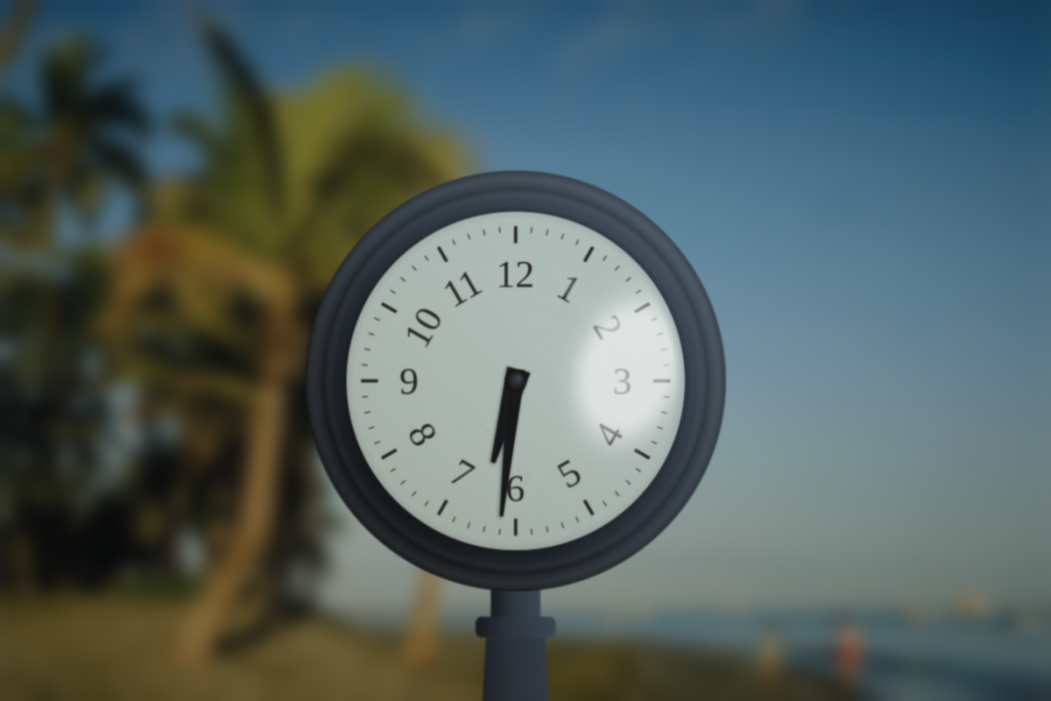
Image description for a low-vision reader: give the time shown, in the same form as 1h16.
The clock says 6h31
